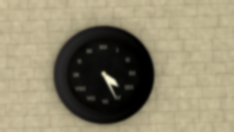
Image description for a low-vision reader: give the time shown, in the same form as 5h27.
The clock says 4h26
